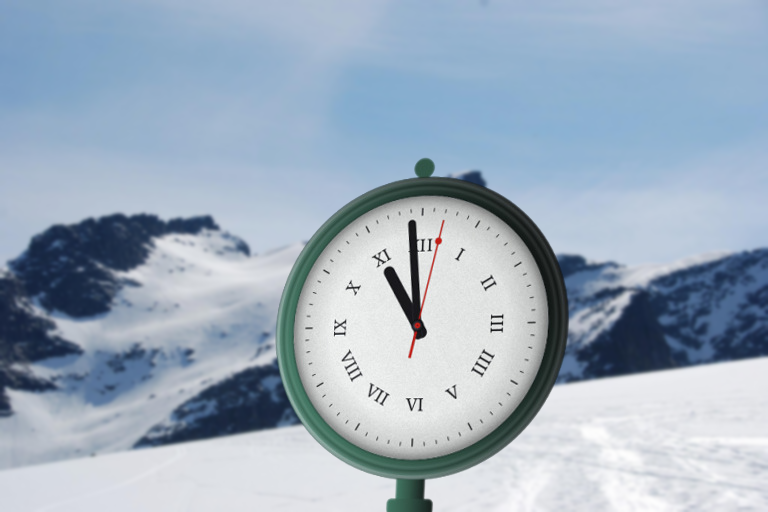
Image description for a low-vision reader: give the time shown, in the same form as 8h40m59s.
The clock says 10h59m02s
